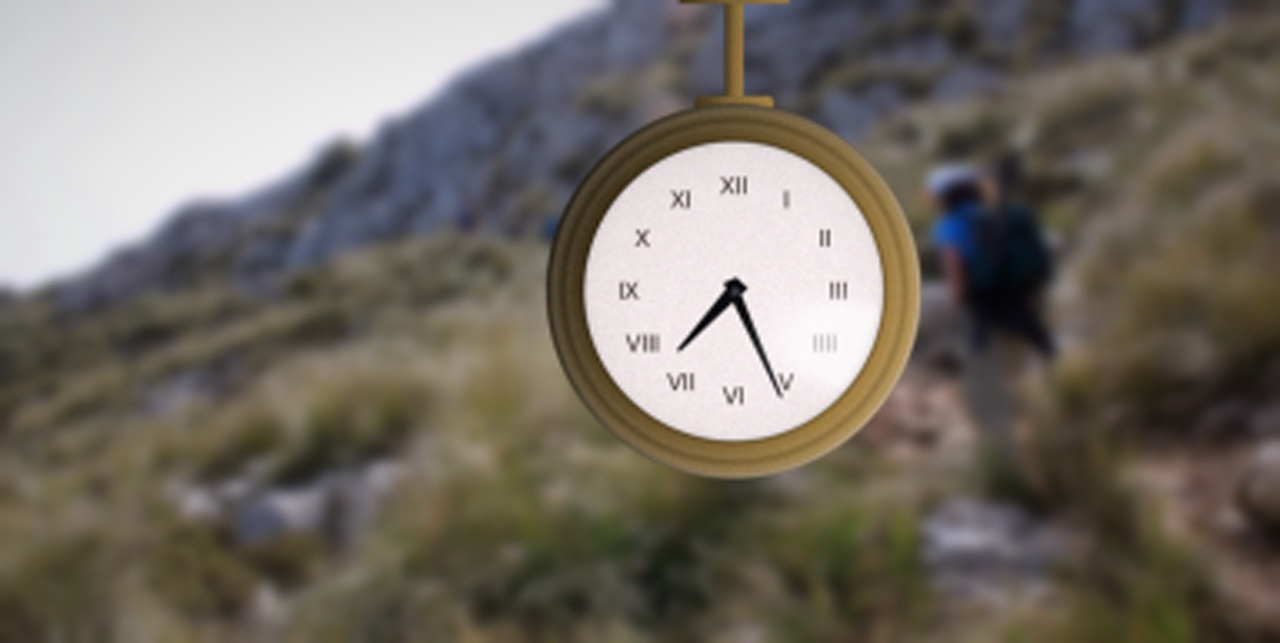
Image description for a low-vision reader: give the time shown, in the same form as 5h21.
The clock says 7h26
